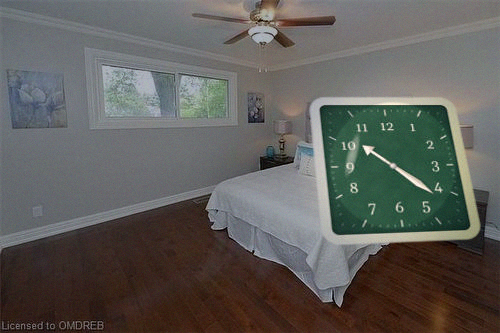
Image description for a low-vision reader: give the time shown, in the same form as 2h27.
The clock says 10h22
